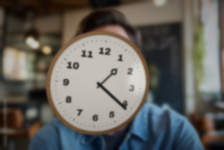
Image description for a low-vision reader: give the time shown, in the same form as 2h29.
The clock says 1h21
